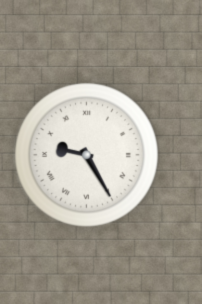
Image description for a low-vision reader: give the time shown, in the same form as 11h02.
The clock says 9h25
